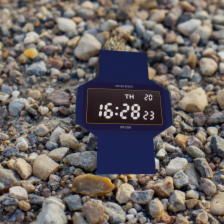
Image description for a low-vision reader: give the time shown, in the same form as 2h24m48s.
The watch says 16h28m23s
